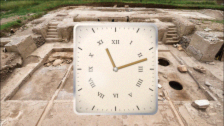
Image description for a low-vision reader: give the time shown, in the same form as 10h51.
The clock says 11h12
